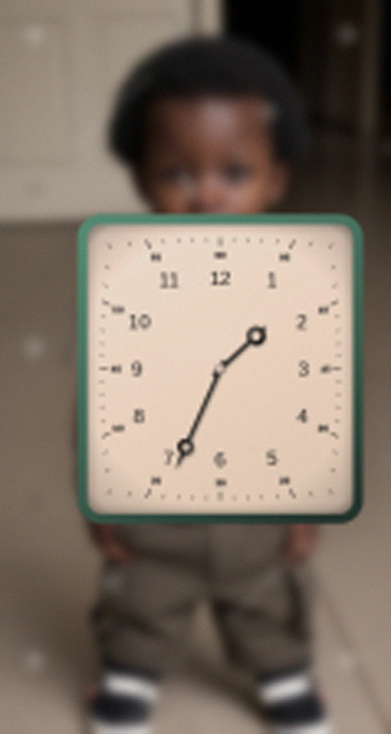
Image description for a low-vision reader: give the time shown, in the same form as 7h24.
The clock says 1h34
